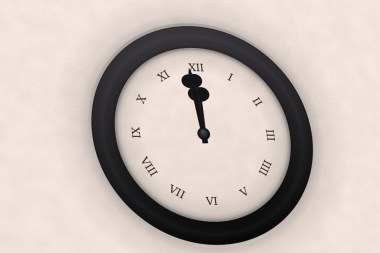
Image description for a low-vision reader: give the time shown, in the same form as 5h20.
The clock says 11h59
